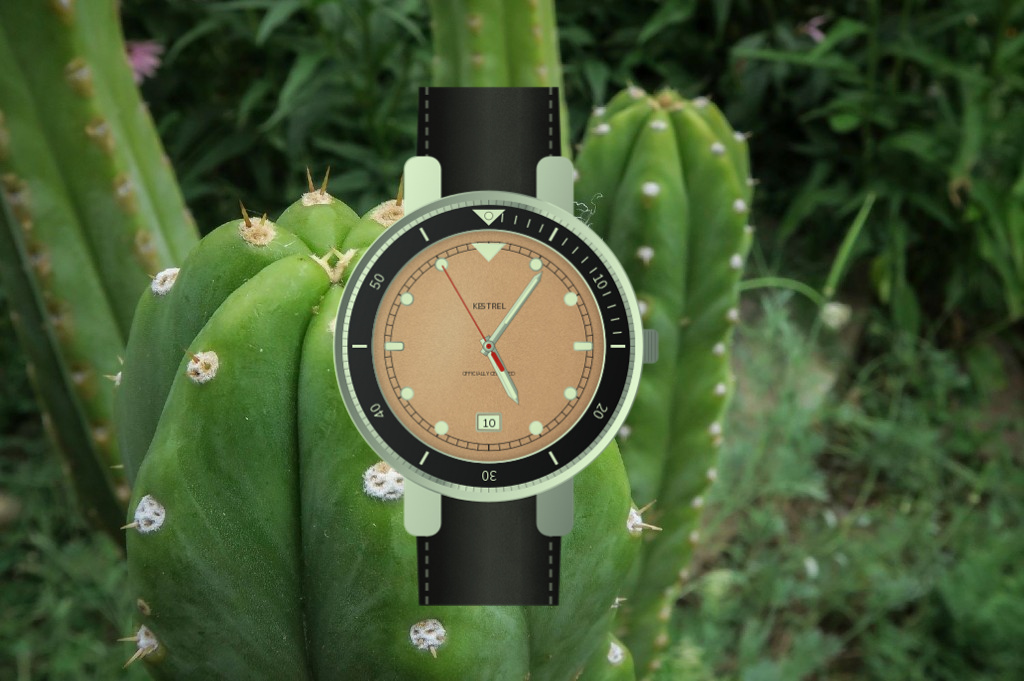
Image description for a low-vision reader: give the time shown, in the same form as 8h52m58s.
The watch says 5h05m55s
